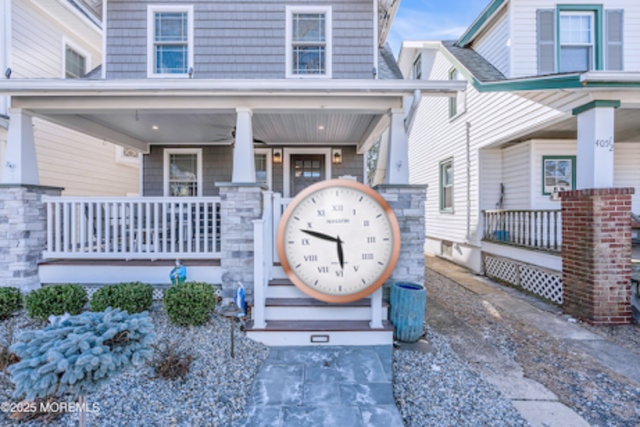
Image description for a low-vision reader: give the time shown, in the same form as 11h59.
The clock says 5h48
